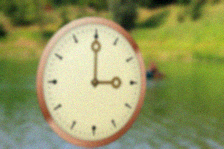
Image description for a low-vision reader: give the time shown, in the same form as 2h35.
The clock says 3h00
